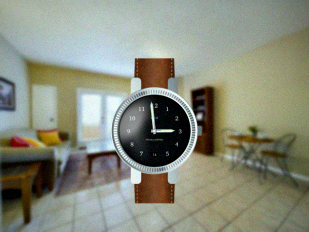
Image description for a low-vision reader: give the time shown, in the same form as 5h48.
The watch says 2h59
